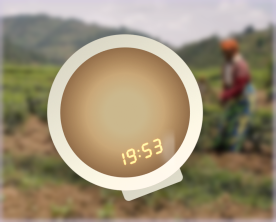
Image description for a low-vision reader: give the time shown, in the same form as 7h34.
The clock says 19h53
